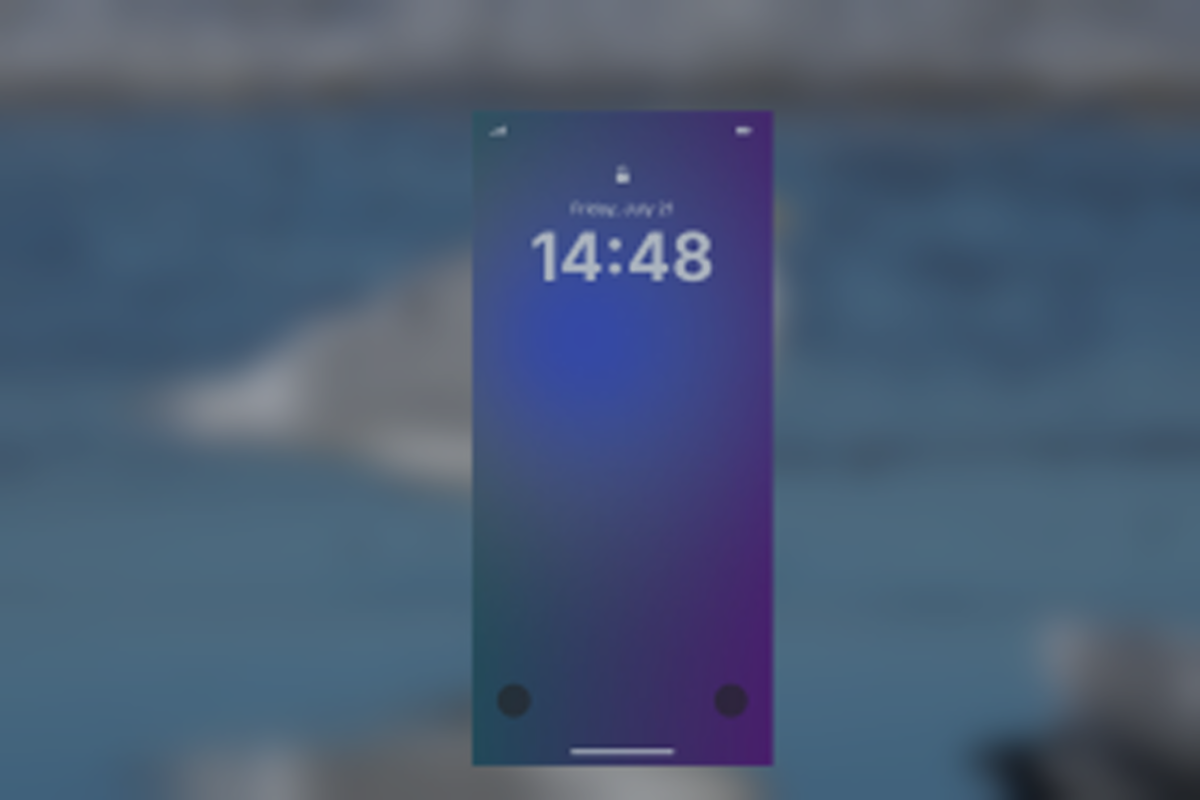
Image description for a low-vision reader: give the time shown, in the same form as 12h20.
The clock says 14h48
